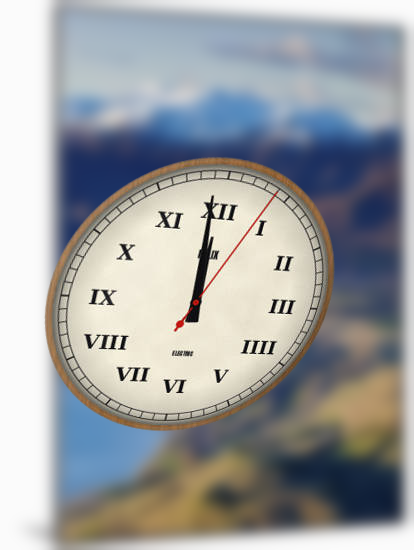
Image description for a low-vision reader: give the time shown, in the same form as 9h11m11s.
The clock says 11h59m04s
